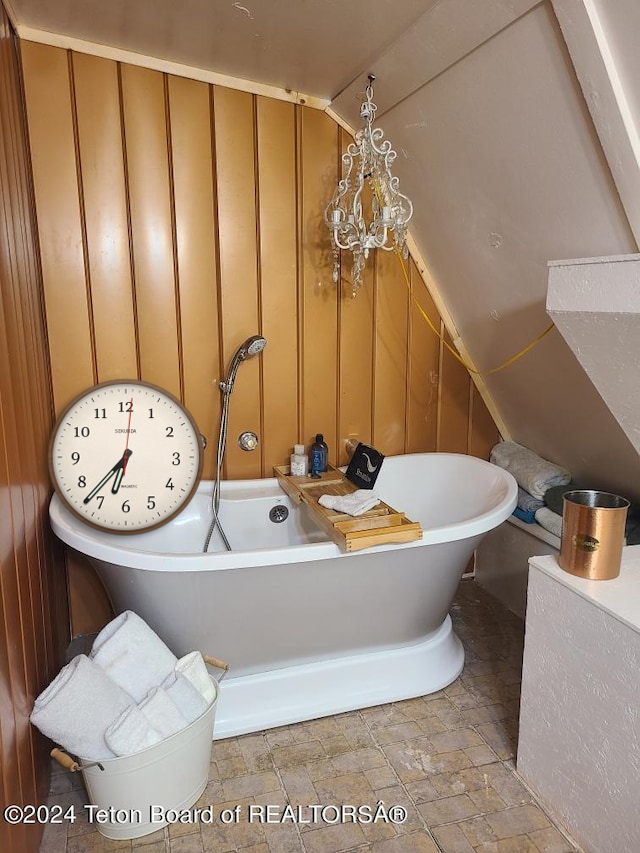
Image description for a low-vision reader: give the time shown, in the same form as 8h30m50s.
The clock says 6h37m01s
